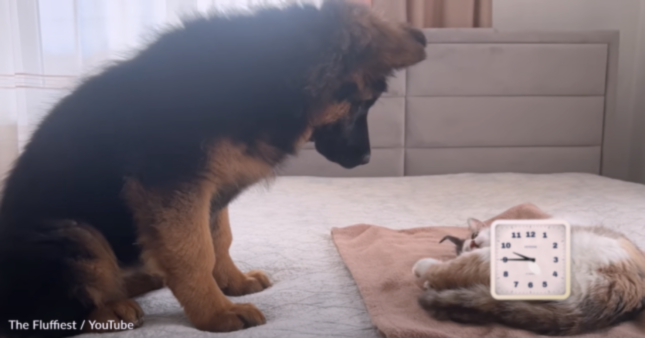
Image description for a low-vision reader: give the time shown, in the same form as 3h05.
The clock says 9h45
